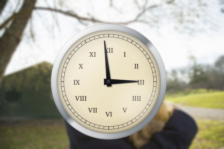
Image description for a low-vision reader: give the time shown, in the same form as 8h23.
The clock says 2h59
